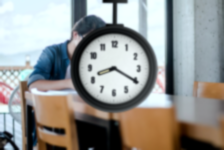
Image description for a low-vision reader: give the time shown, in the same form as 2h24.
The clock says 8h20
